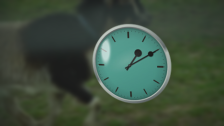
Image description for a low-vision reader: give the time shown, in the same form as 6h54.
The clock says 1h10
